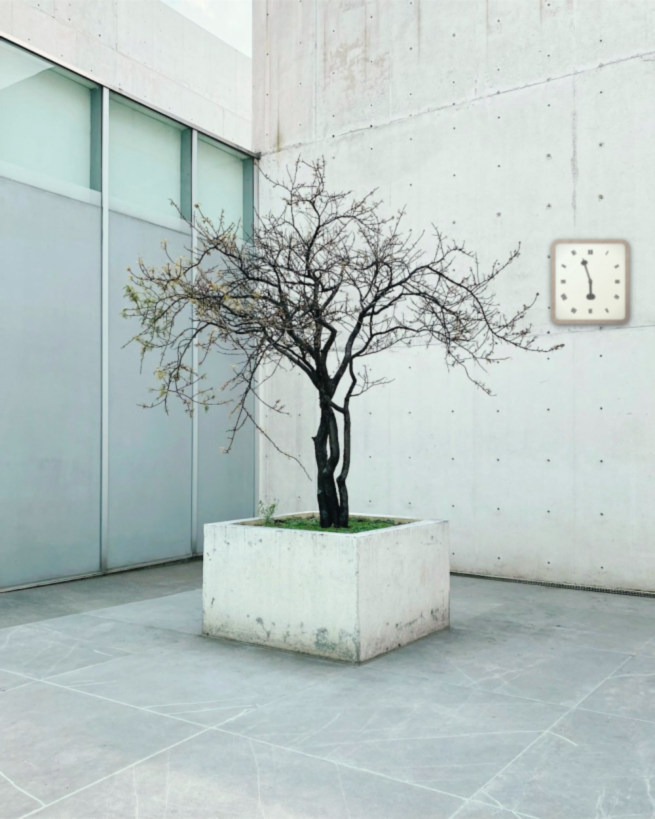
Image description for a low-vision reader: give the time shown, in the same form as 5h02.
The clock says 5h57
